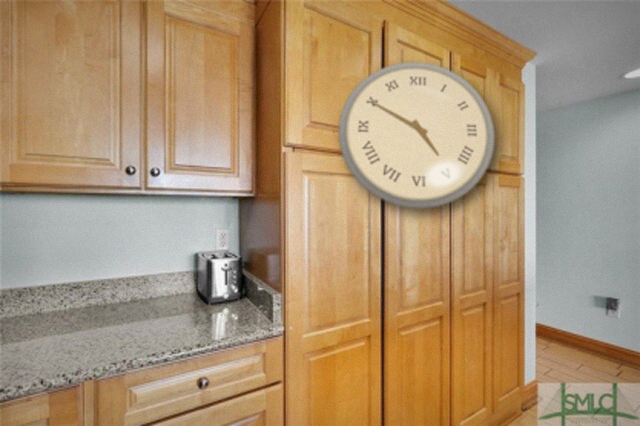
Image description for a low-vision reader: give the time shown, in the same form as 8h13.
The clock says 4h50
